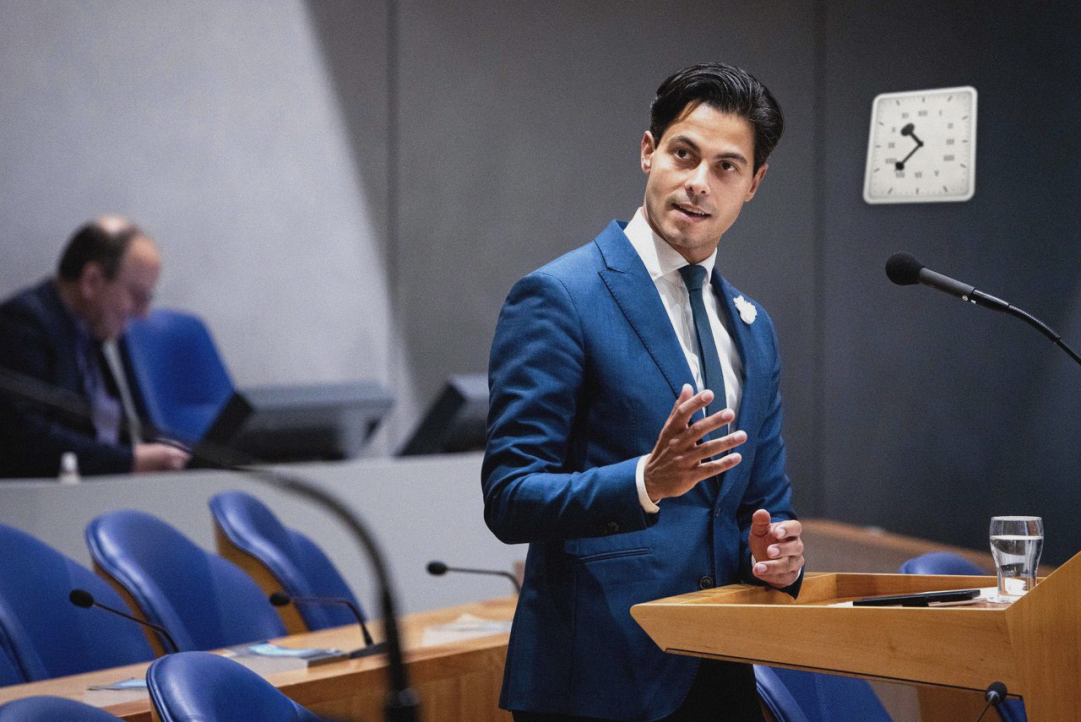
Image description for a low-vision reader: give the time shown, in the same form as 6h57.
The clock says 10h37
